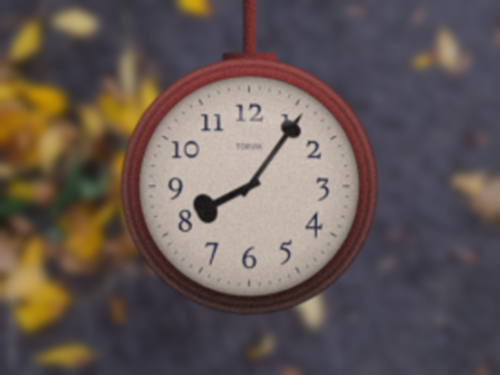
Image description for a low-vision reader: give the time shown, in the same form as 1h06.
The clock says 8h06
